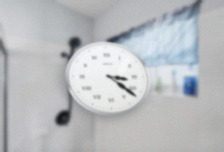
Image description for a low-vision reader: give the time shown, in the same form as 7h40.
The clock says 3h22
